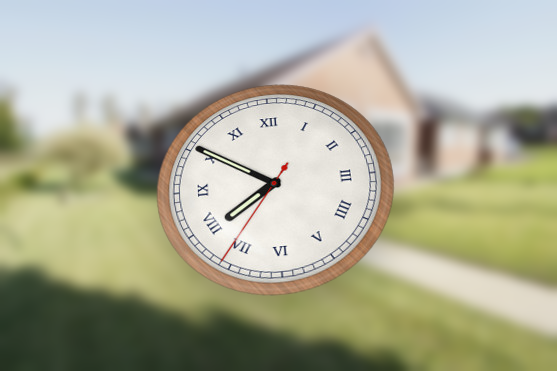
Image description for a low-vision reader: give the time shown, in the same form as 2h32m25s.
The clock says 7h50m36s
